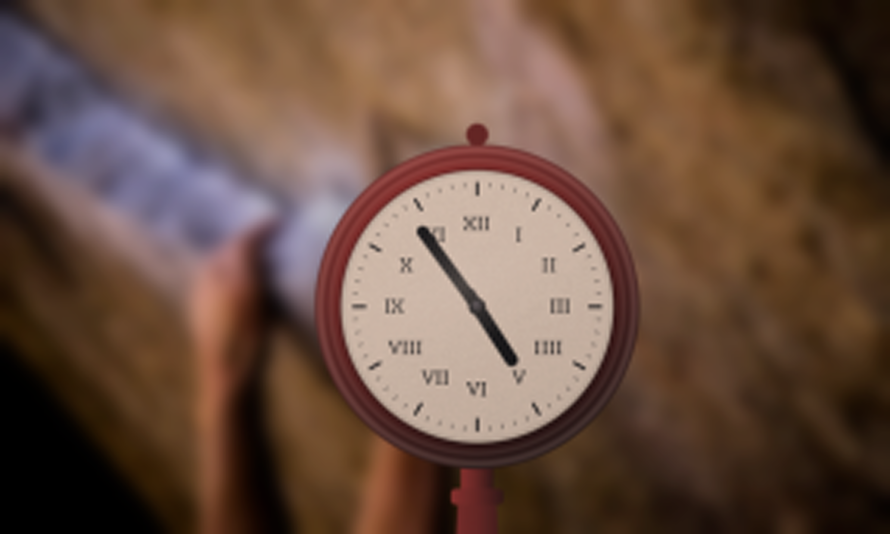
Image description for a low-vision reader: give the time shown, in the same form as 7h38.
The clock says 4h54
